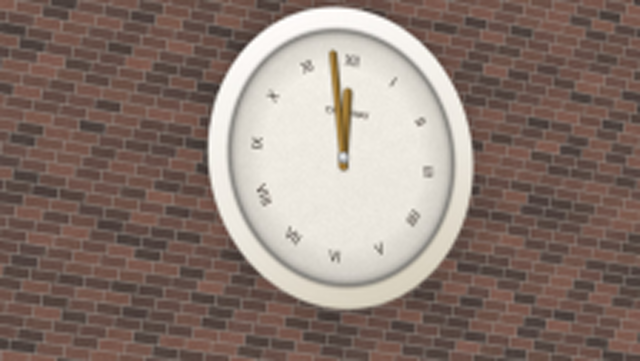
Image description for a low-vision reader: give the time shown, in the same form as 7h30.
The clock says 11h58
